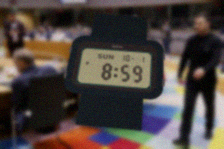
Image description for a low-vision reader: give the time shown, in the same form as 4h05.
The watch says 8h59
